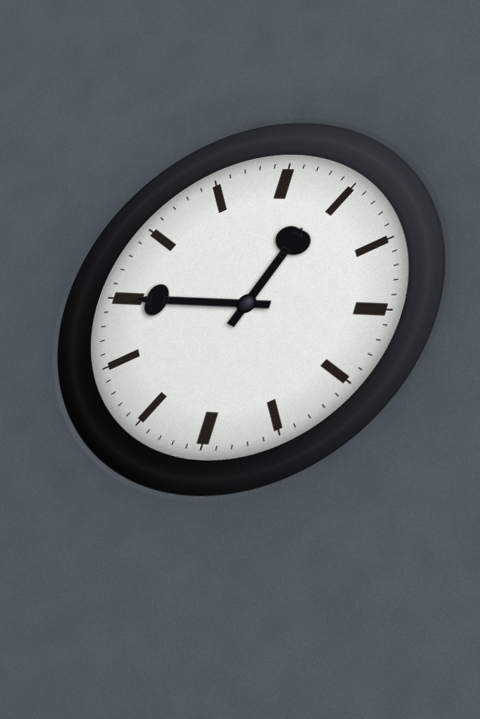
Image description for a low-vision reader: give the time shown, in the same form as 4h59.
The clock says 12h45
